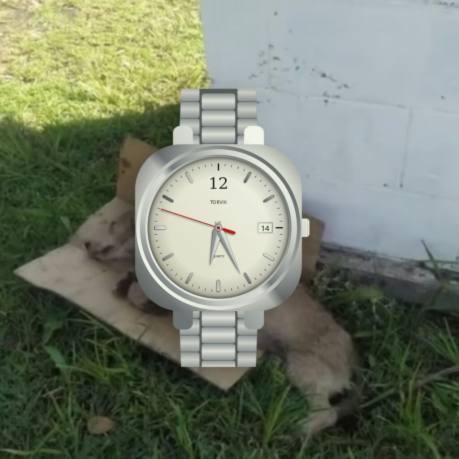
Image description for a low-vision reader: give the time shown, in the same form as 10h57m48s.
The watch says 6h25m48s
